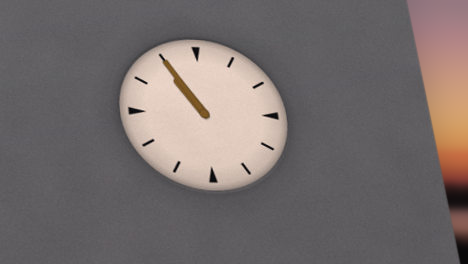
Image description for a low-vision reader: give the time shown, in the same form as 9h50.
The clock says 10h55
